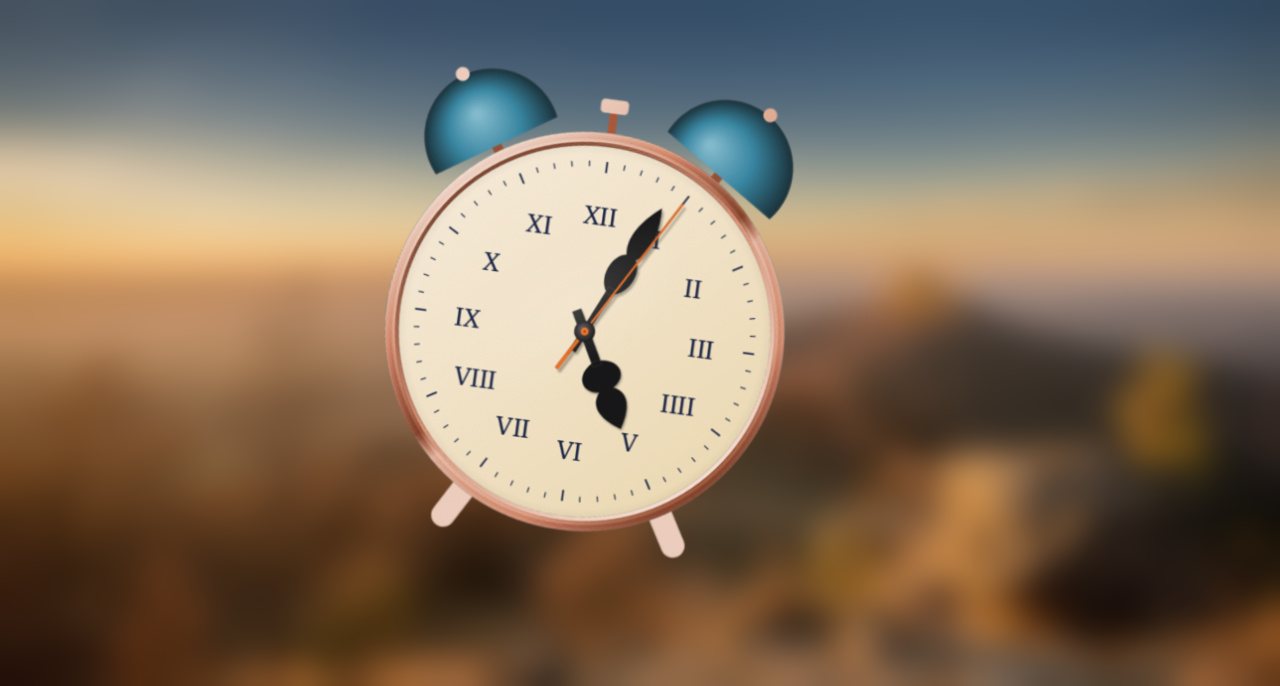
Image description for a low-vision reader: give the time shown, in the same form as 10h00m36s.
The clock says 5h04m05s
